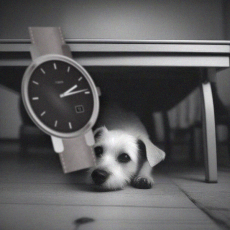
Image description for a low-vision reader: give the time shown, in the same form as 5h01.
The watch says 2h14
